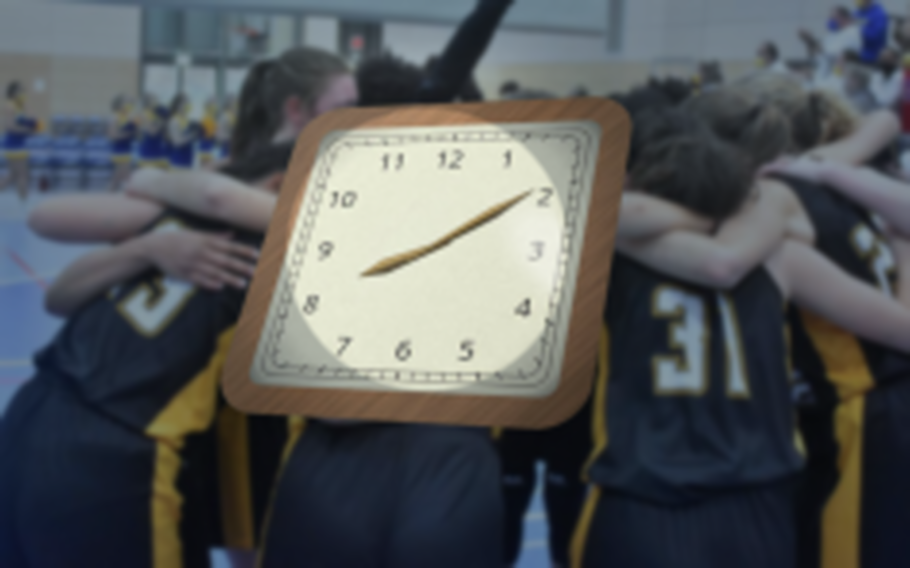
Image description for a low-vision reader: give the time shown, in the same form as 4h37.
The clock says 8h09
